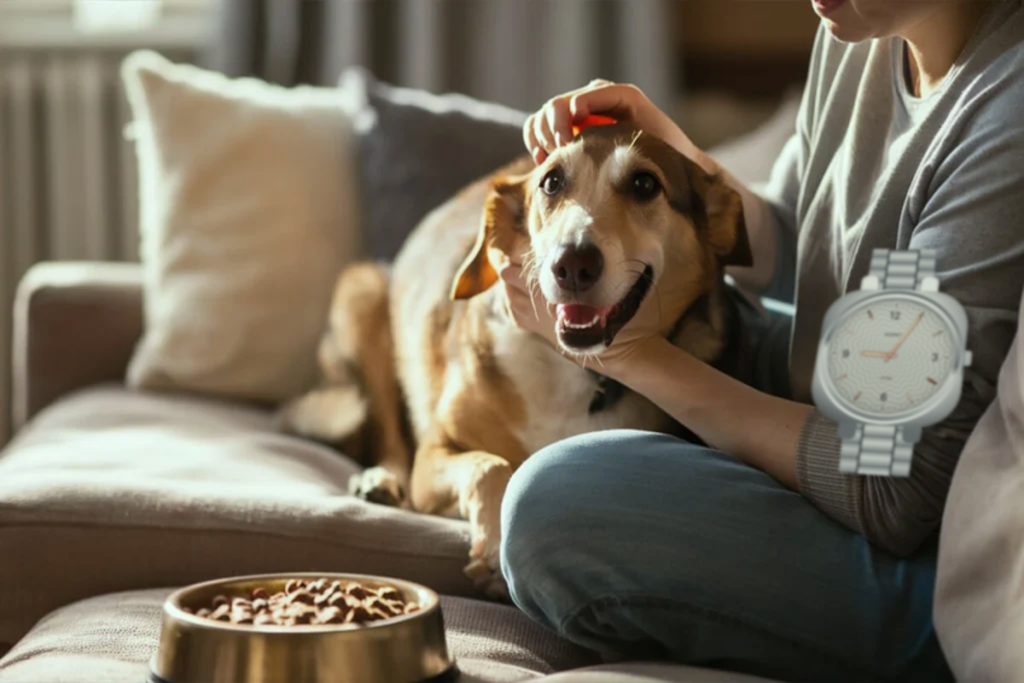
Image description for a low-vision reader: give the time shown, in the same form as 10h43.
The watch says 9h05
